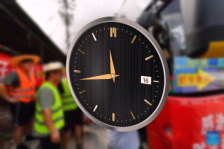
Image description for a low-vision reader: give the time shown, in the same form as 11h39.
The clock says 11h43
